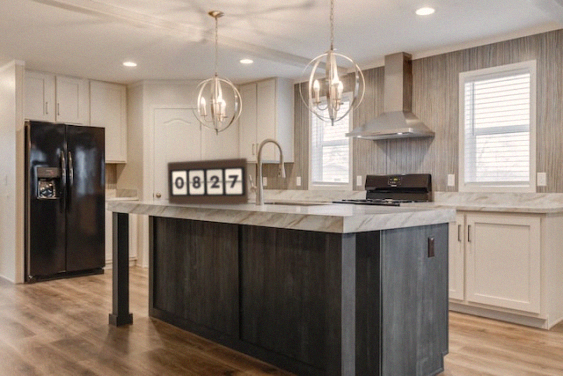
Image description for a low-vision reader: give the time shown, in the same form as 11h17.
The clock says 8h27
